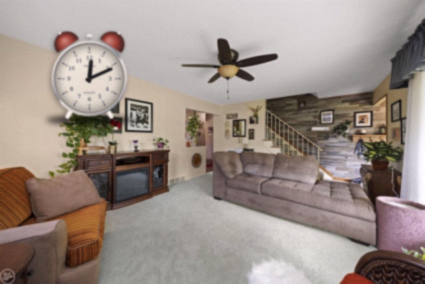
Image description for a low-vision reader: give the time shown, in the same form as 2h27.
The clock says 12h11
